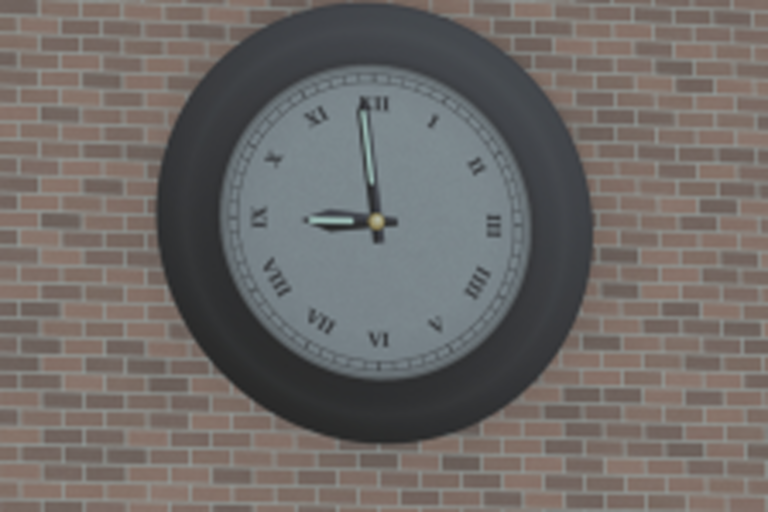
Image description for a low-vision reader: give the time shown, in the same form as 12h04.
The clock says 8h59
